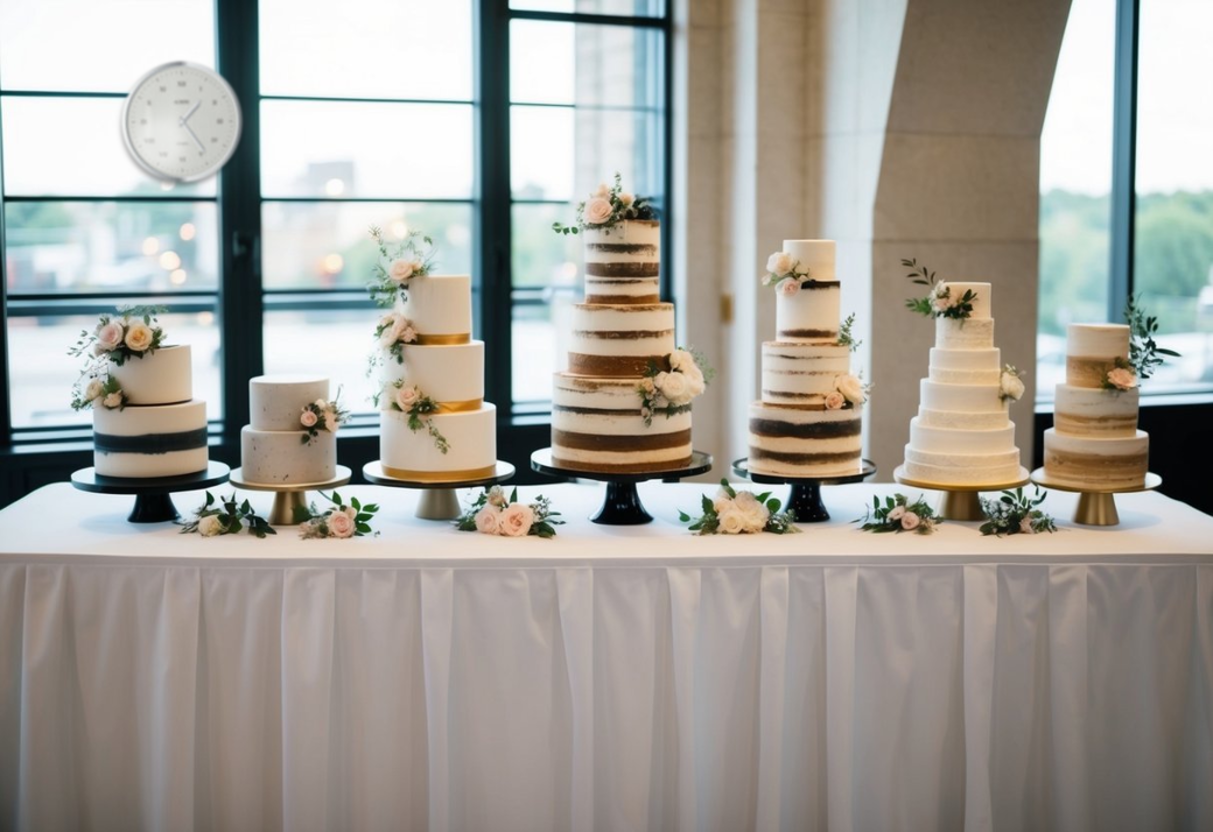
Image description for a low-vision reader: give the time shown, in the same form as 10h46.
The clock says 1h24
